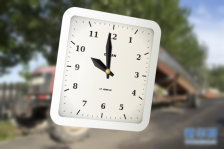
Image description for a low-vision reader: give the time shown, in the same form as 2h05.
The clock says 9h59
